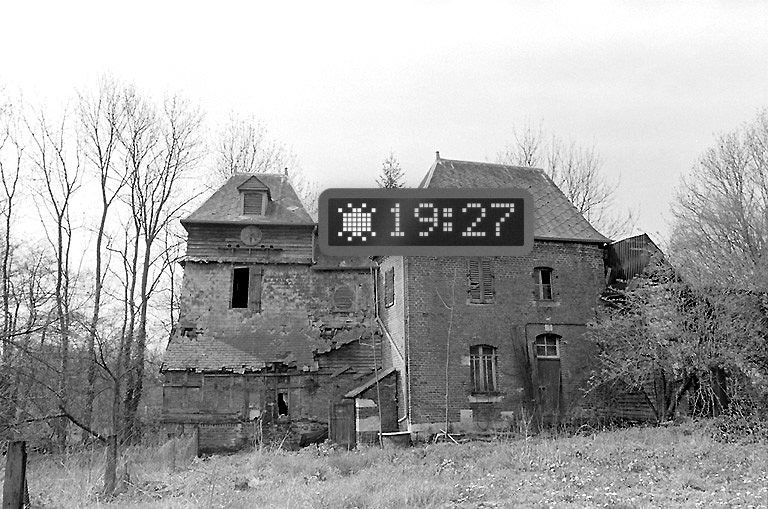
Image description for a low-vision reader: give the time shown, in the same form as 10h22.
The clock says 19h27
